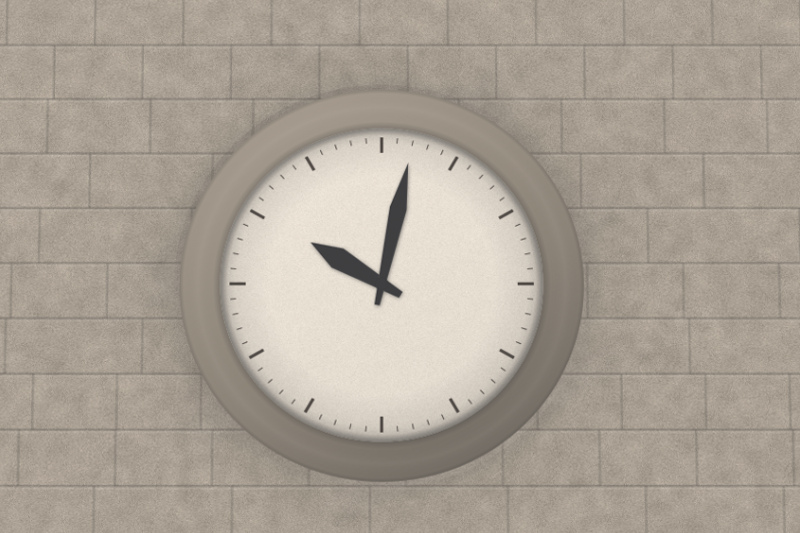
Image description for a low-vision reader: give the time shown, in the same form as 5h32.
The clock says 10h02
